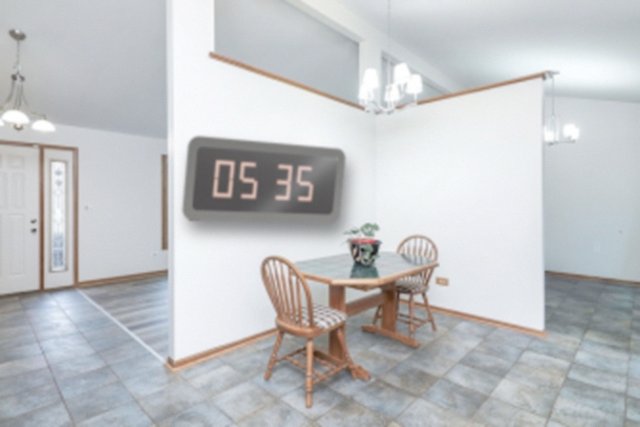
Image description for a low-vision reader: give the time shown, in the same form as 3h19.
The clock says 5h35
